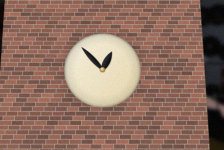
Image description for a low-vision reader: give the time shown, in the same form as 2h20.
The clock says 12h53
